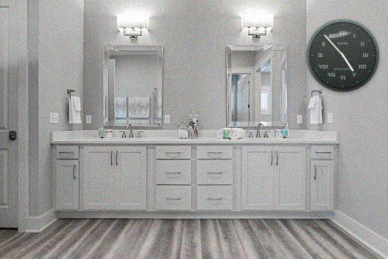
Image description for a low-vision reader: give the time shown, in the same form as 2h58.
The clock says 4h53
